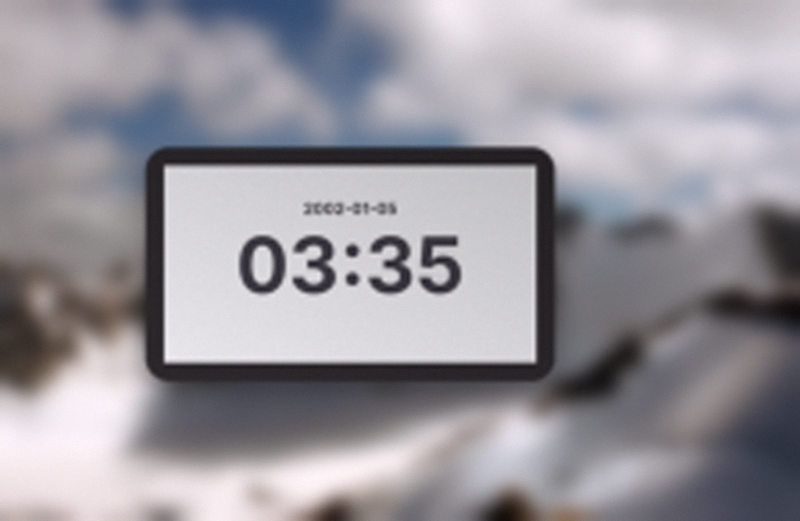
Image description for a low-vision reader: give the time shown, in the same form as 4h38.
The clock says 3h35
